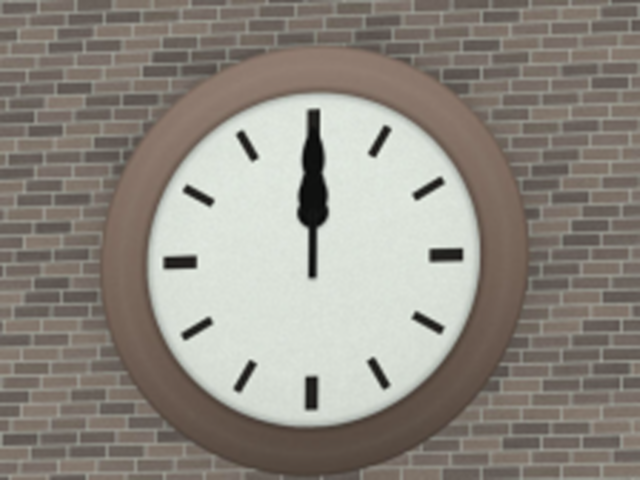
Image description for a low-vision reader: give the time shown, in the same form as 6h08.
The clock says 12h00
